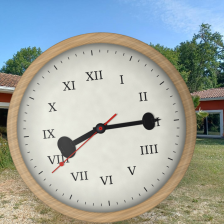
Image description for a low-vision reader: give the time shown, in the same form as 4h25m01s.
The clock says 8h14m39s
